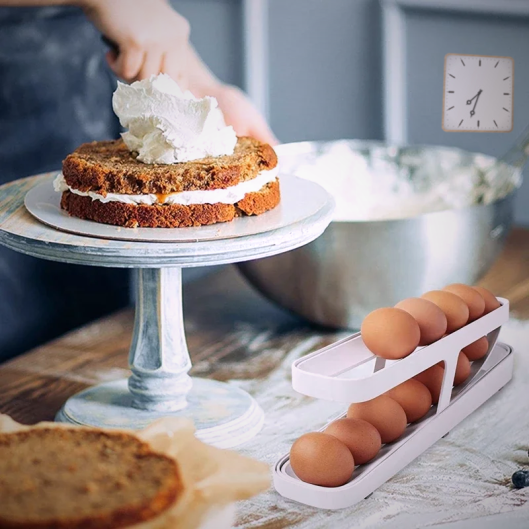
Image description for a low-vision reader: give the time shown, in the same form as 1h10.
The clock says 7h33
